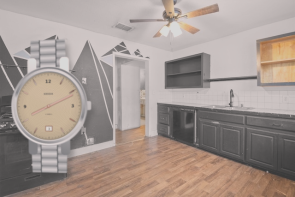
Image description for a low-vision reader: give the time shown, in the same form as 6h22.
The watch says 8h11
